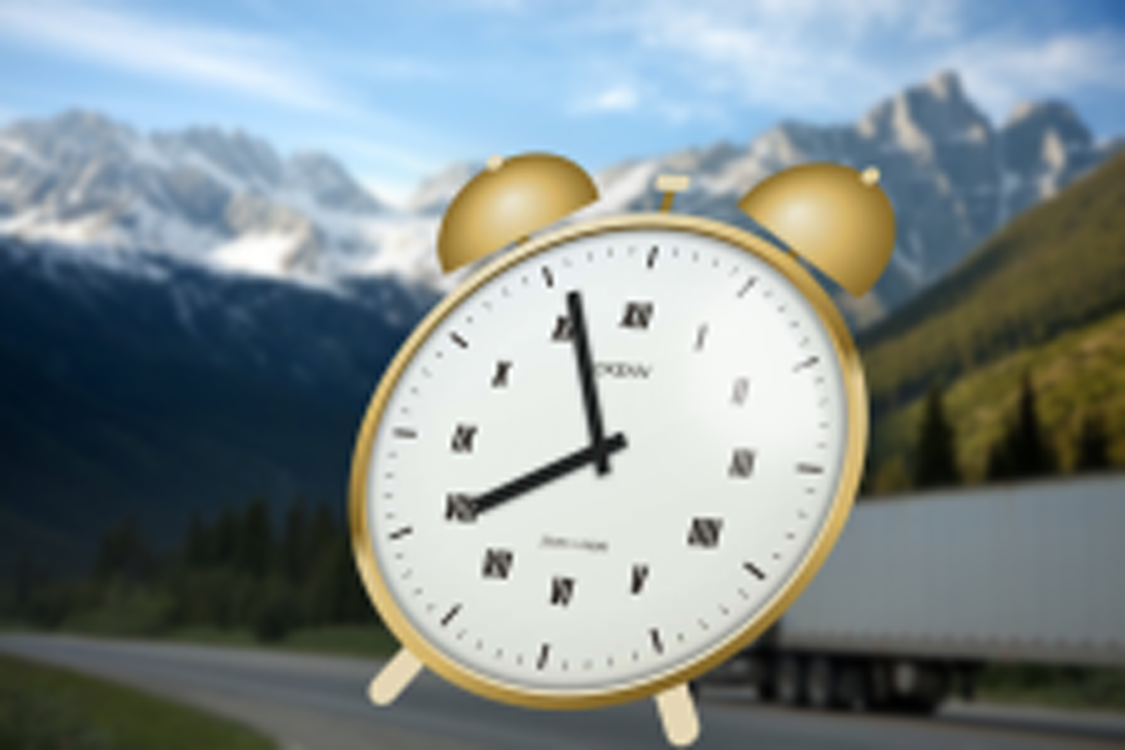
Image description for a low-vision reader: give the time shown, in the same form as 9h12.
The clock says 7h56
